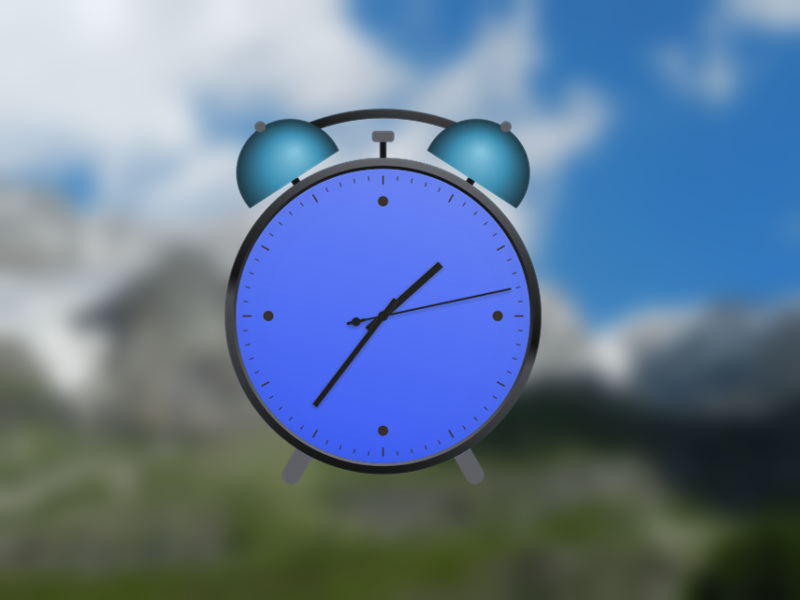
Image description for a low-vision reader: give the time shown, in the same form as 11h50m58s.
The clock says 1h36m13s
